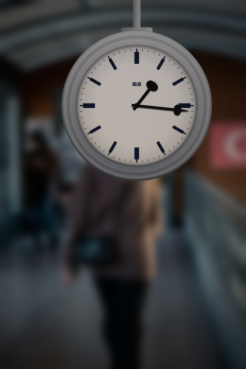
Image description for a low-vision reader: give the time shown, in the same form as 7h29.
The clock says 1h16
